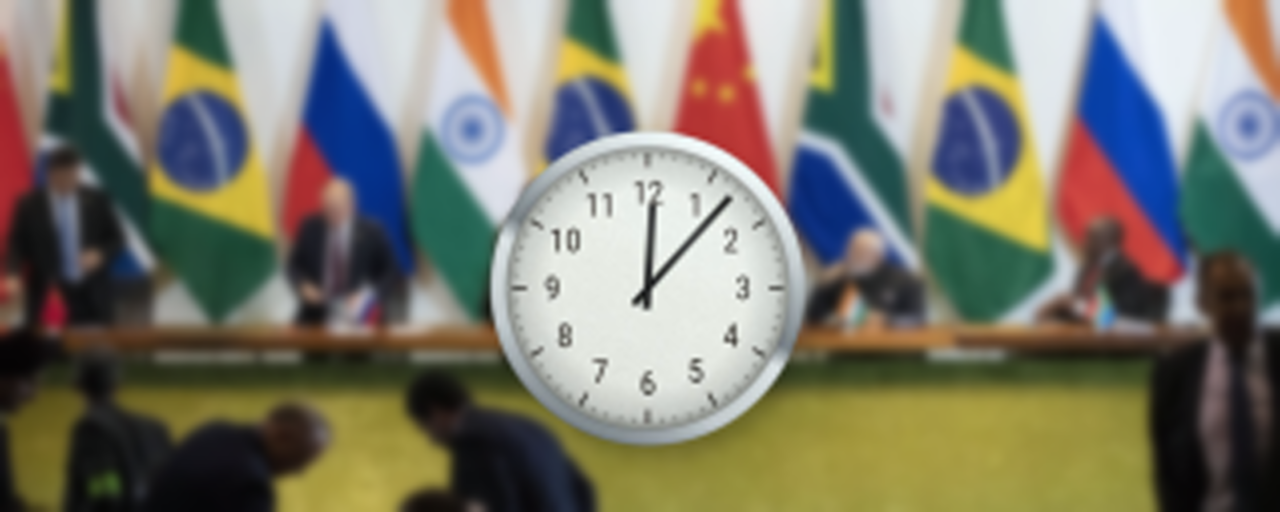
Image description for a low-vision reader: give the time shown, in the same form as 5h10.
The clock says 12h07
